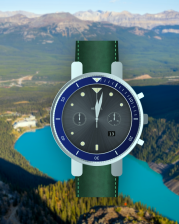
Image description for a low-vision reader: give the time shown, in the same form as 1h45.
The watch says 12h02
